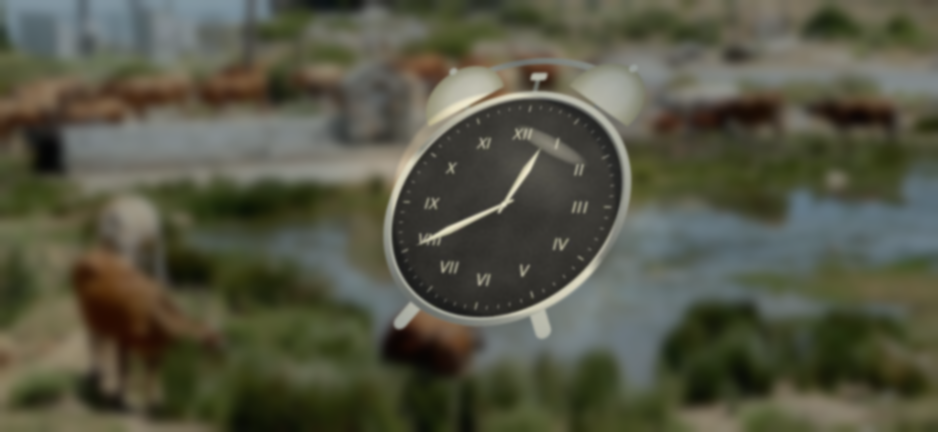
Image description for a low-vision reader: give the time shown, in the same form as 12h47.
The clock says 12h40
